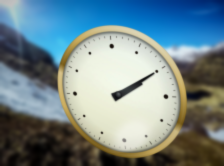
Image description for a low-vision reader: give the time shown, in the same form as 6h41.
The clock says 2h10
